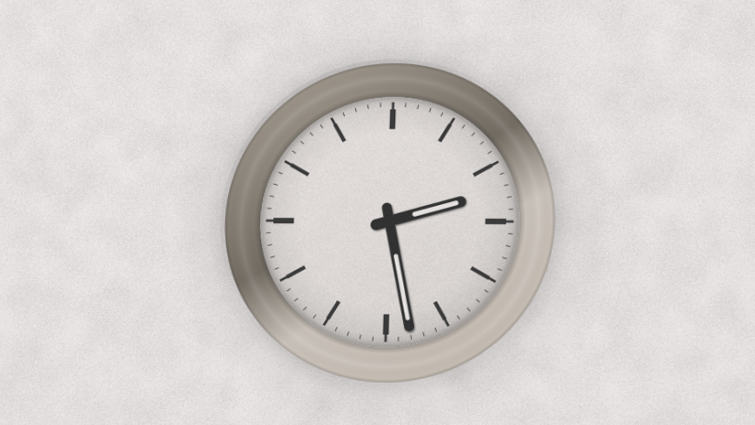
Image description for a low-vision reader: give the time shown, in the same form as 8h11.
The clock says 2h28
